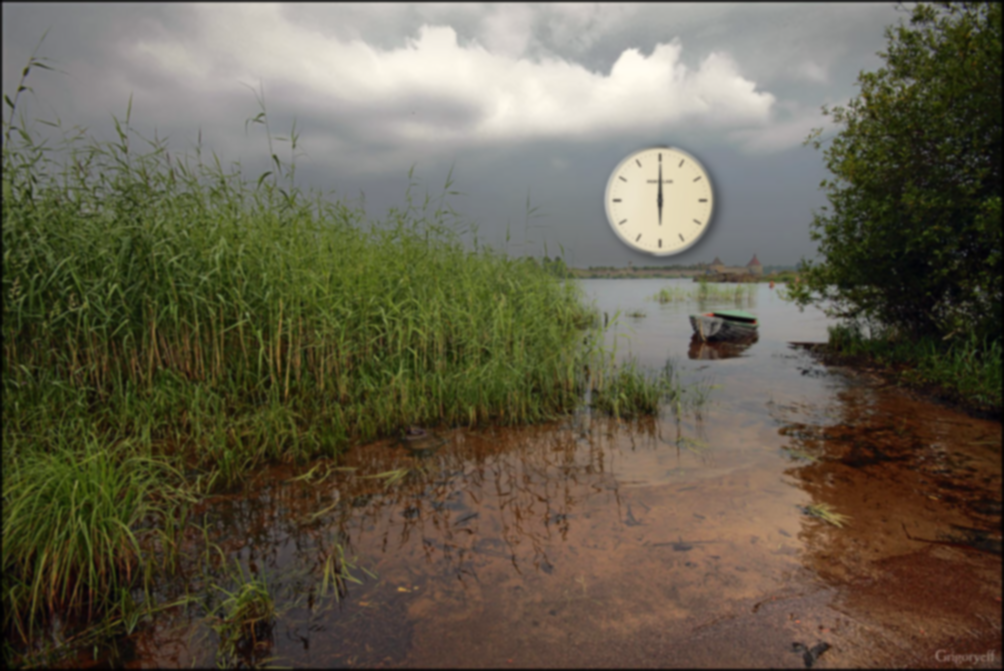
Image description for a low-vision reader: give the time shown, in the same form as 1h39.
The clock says 6h00
